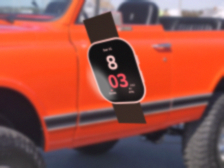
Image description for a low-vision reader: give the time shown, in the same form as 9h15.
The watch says 8h03
